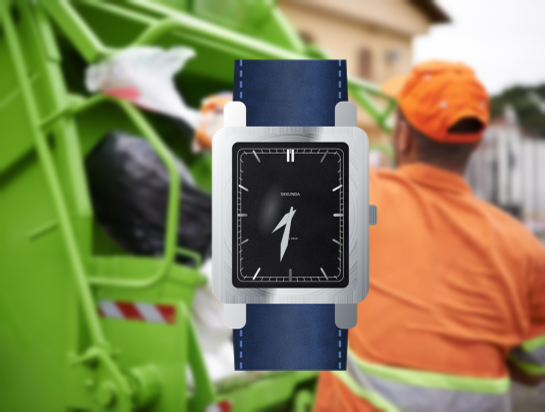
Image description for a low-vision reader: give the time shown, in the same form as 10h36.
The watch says 7h32
